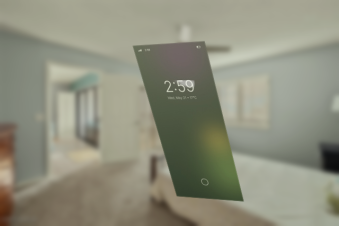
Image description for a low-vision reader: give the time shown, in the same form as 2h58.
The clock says 2h59
